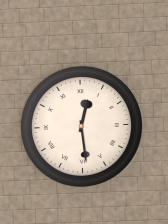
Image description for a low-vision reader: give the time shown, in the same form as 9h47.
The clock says 12h29
